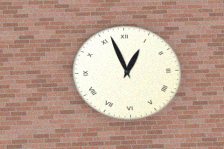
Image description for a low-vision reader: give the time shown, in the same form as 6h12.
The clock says 12h57
